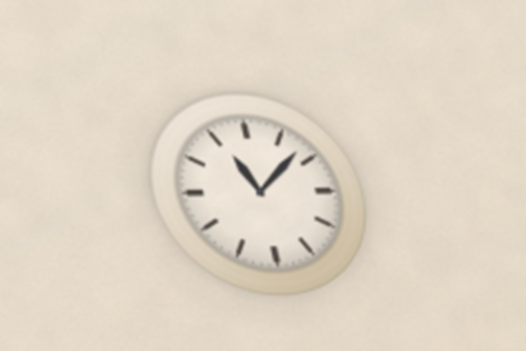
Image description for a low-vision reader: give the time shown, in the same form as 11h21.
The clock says 11h08
